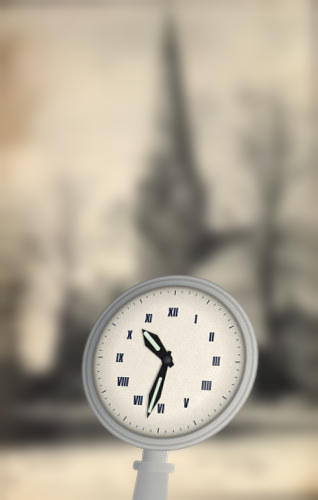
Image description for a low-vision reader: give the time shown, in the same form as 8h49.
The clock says 10h32
